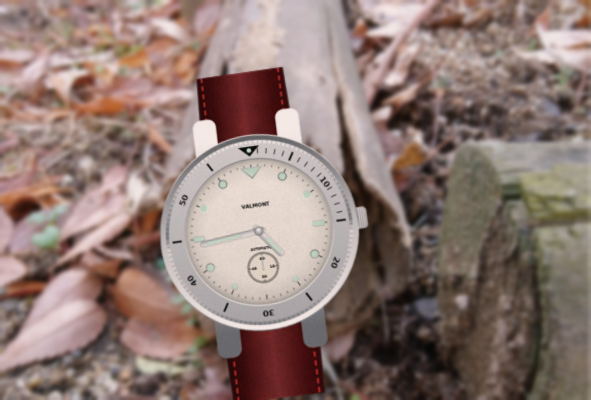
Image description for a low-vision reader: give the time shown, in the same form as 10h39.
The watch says 4h44
